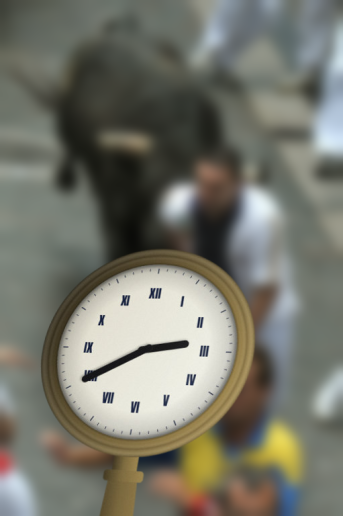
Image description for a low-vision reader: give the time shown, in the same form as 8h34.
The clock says 2h40
